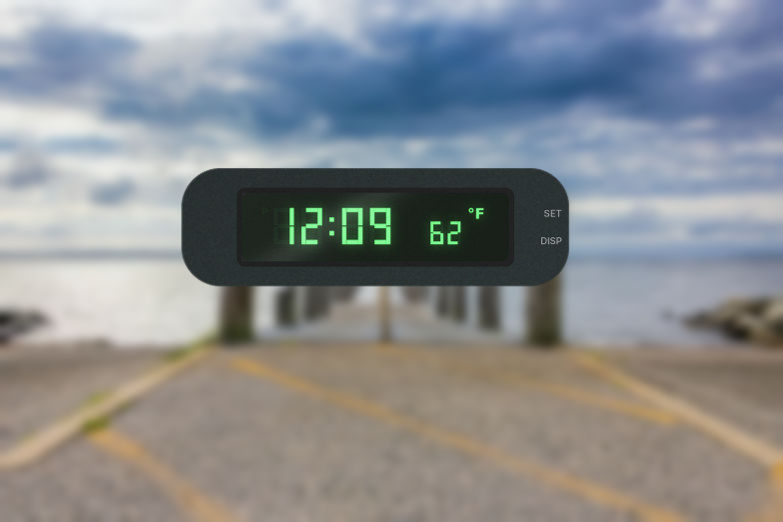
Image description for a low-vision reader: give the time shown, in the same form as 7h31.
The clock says 12h09
